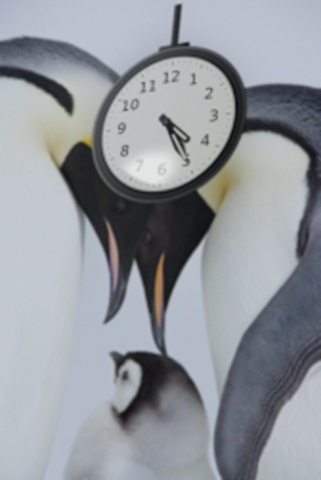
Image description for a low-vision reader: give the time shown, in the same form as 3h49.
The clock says 4h25
